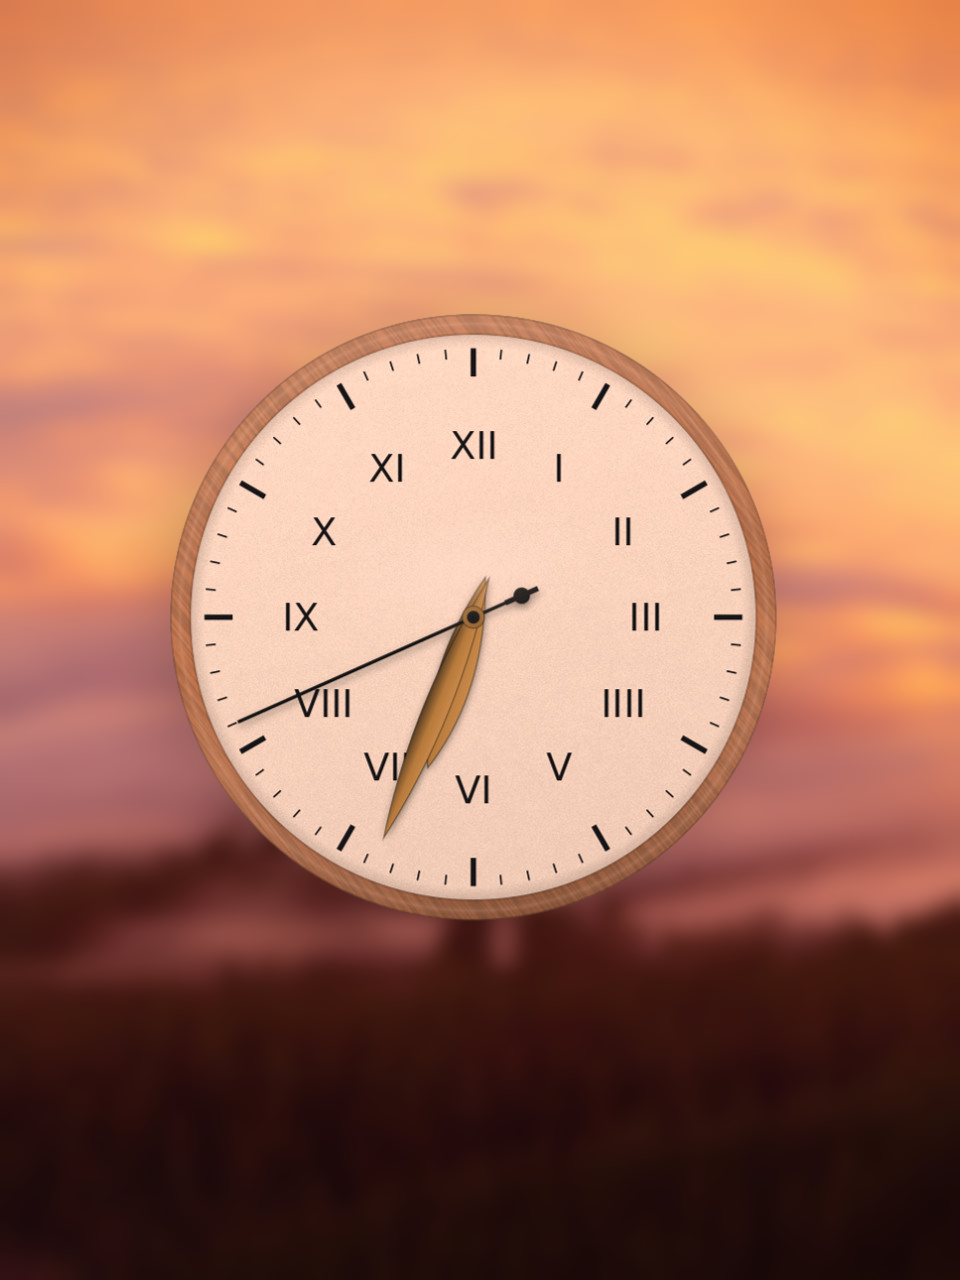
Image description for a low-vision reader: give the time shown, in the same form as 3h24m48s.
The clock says 6h33m41s
